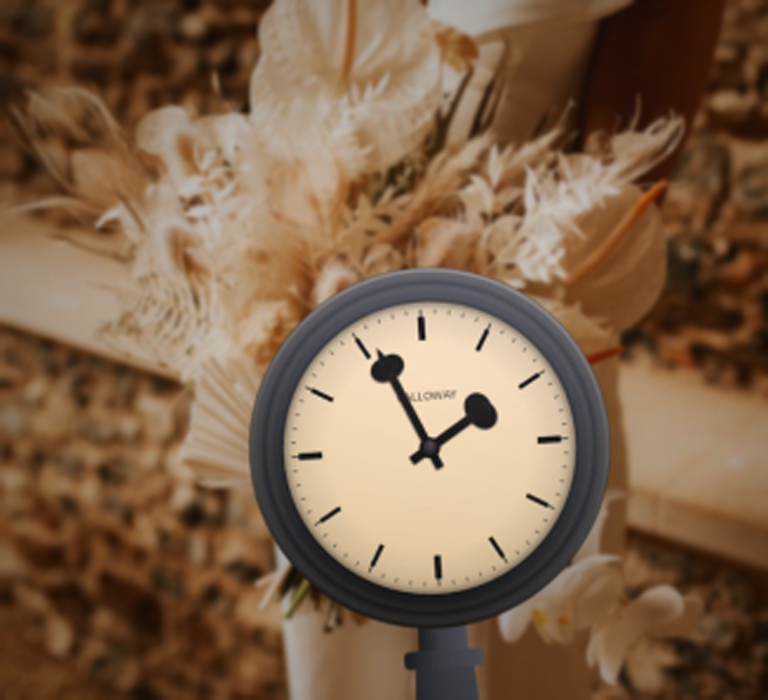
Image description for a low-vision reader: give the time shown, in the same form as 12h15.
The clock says 1h56
